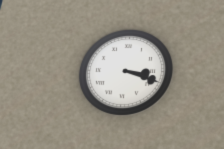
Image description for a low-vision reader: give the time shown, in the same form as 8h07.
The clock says 3h18
